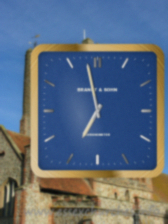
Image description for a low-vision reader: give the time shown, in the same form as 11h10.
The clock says 6h58
